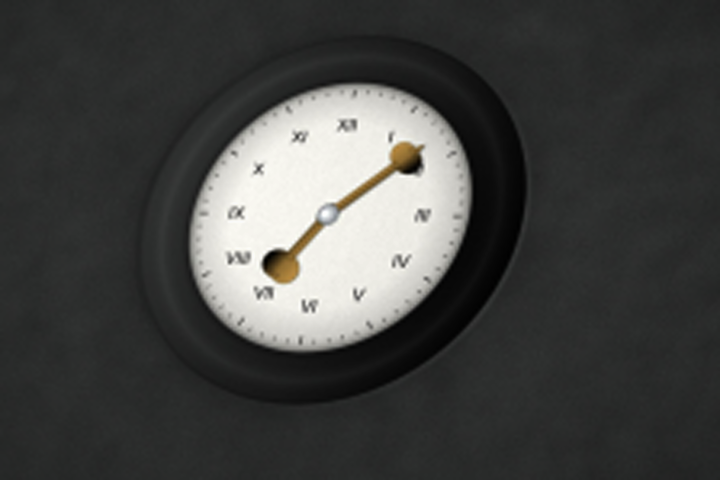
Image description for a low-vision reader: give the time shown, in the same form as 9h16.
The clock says 7h08
